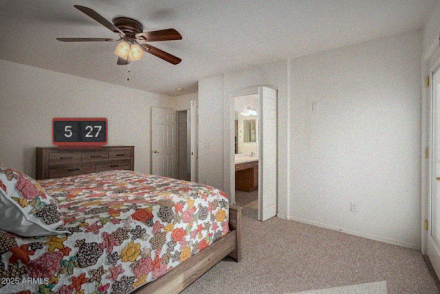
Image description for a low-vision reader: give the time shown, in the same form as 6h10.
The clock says 5h27
